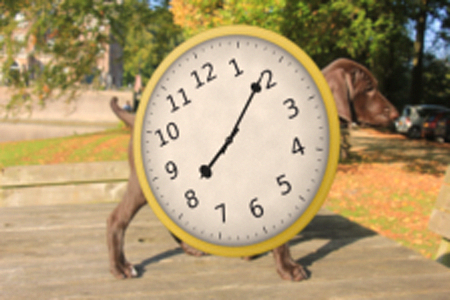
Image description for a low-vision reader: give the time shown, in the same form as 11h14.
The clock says 8h09
